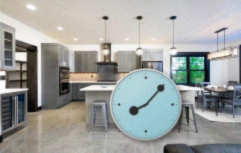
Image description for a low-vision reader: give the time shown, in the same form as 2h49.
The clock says 8h07
